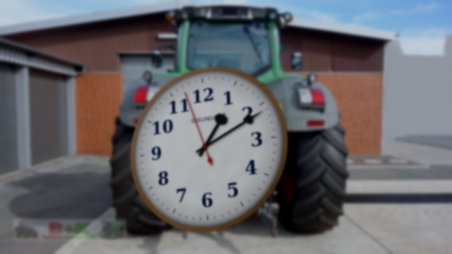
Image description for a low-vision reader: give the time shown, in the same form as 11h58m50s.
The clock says 1h10m57s
